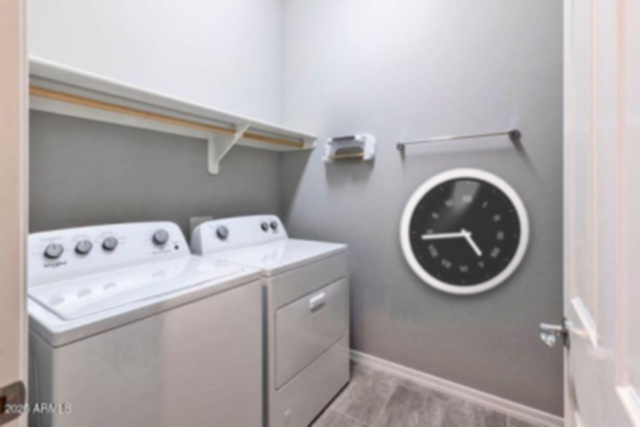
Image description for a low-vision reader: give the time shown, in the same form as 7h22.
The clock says 4h44
